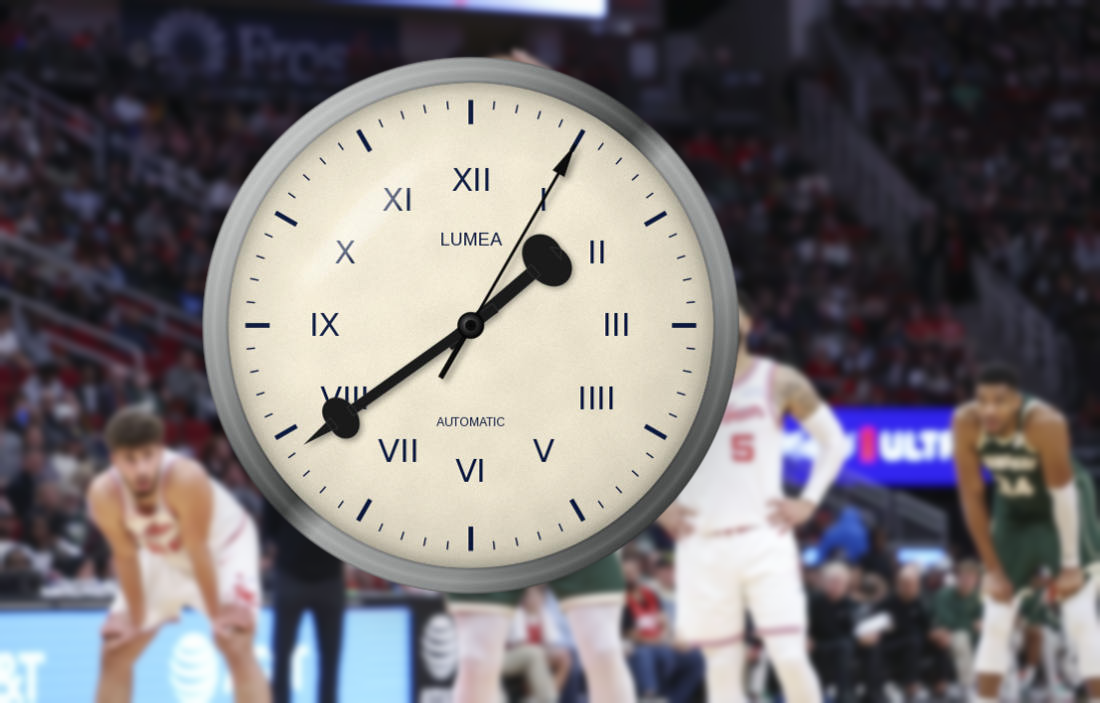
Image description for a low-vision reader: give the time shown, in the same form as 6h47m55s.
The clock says 1h39m05s
